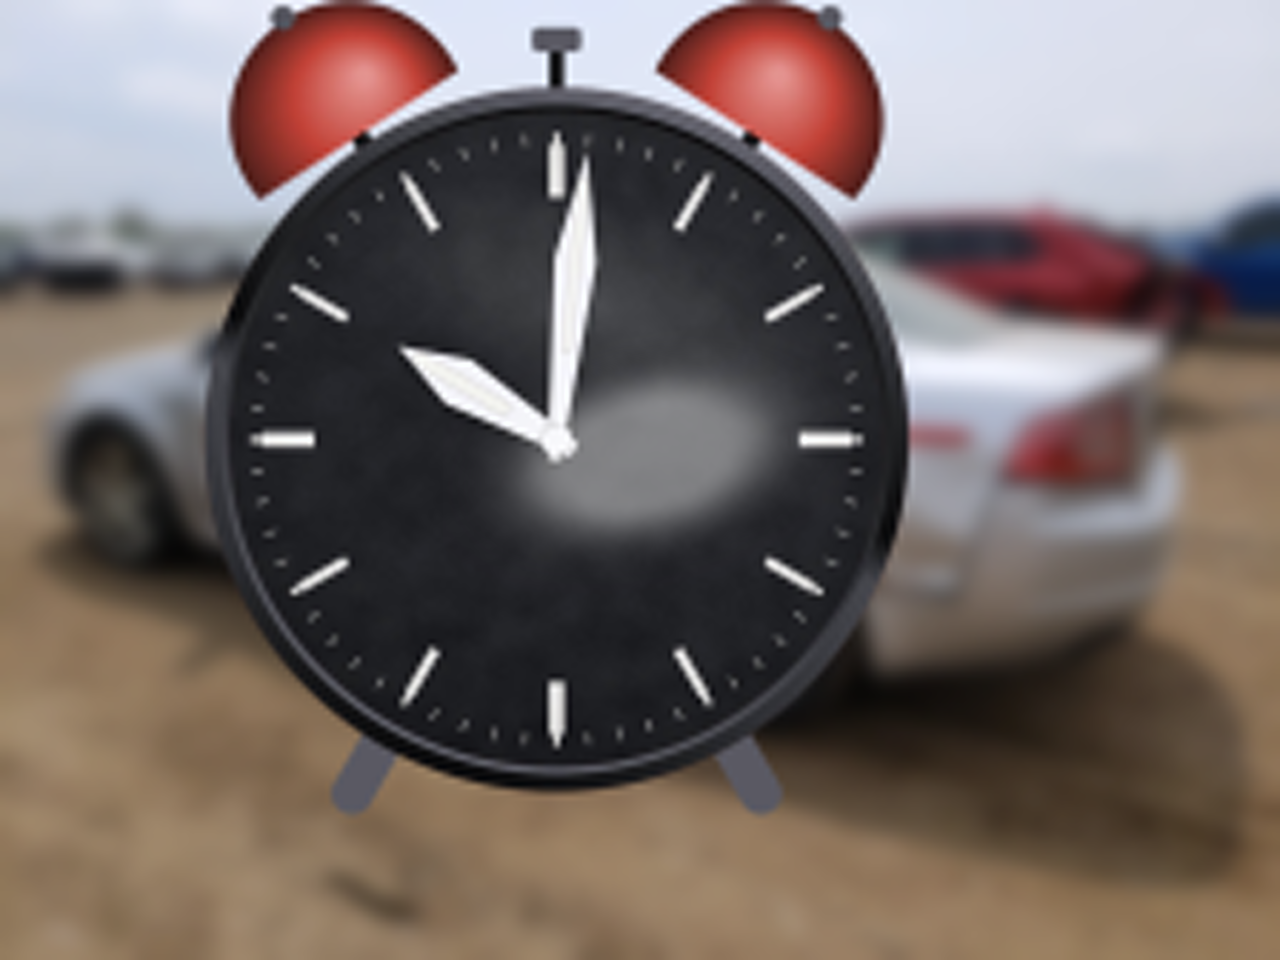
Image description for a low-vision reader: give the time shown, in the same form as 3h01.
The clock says 10h01
